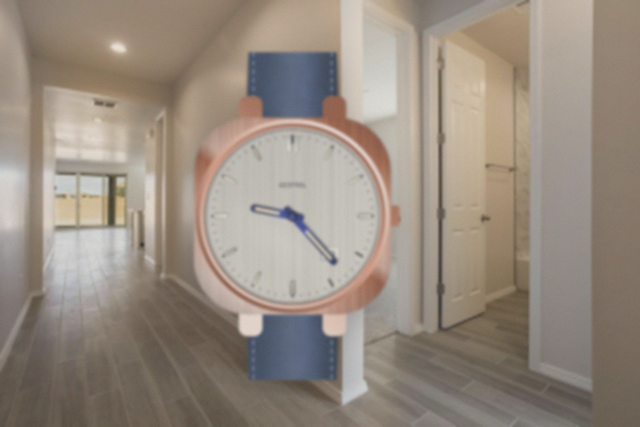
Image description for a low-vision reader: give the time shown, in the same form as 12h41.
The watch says 9h23
